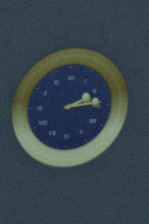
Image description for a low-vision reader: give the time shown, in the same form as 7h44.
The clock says 2h14
